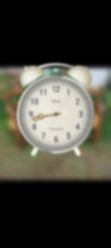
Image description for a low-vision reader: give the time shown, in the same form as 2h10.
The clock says 8h43
